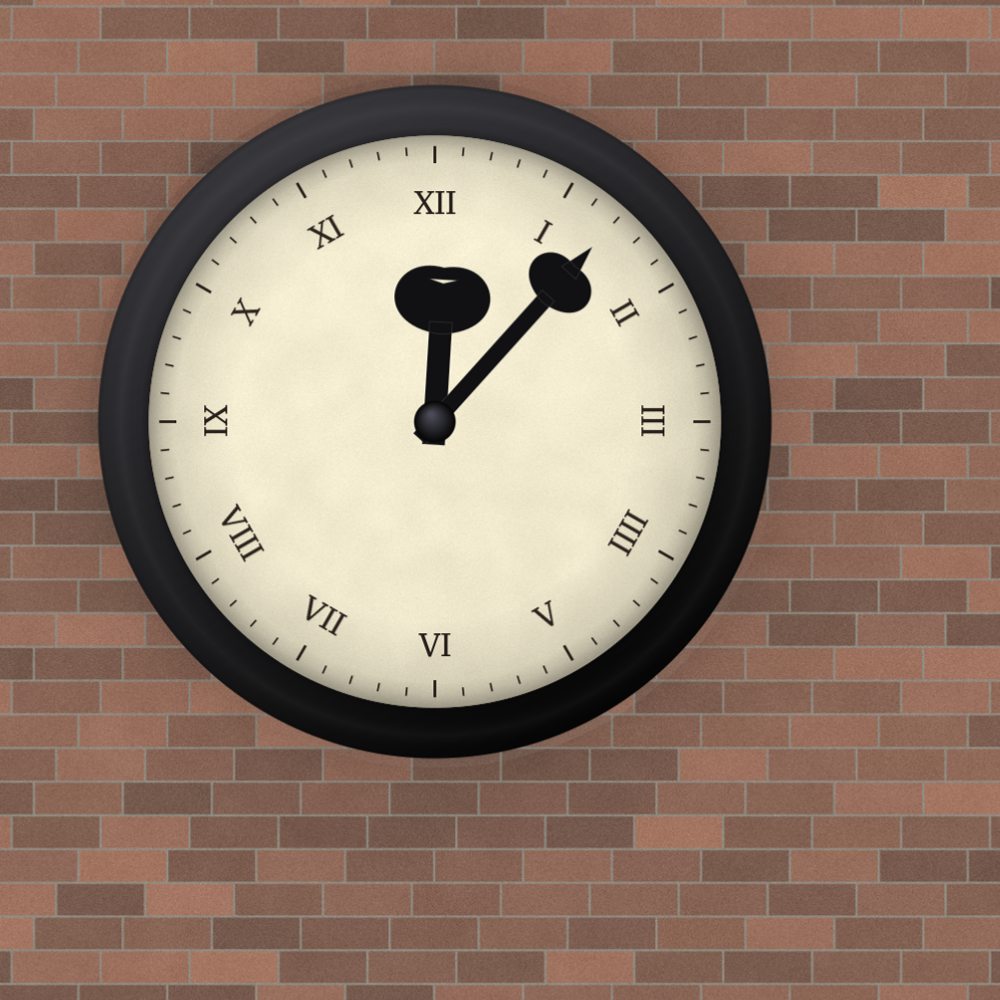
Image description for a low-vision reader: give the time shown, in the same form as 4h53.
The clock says 12h07
